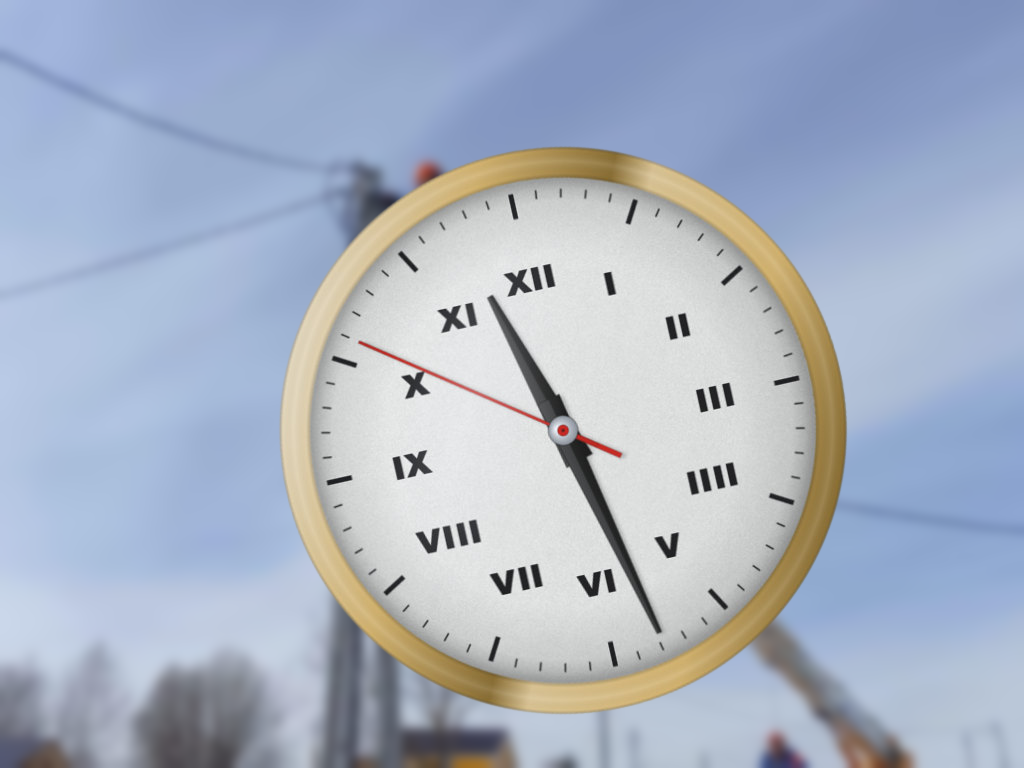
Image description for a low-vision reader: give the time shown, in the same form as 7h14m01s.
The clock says 11h27m51s
